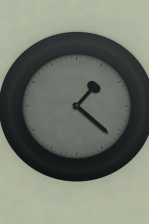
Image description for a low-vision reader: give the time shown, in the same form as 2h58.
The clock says 1h22
